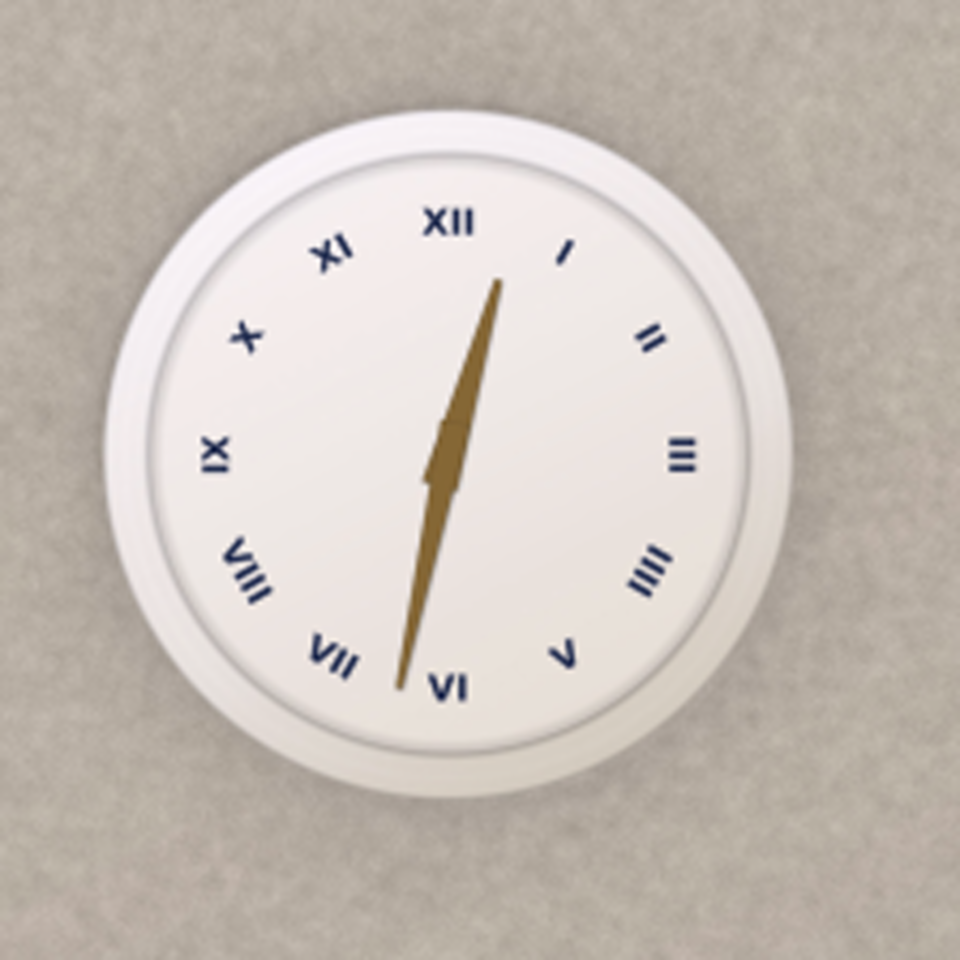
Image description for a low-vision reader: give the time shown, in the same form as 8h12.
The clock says 12h32
